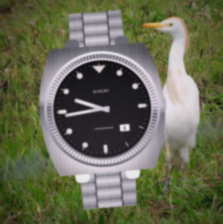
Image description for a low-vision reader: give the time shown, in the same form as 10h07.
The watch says 9h44
